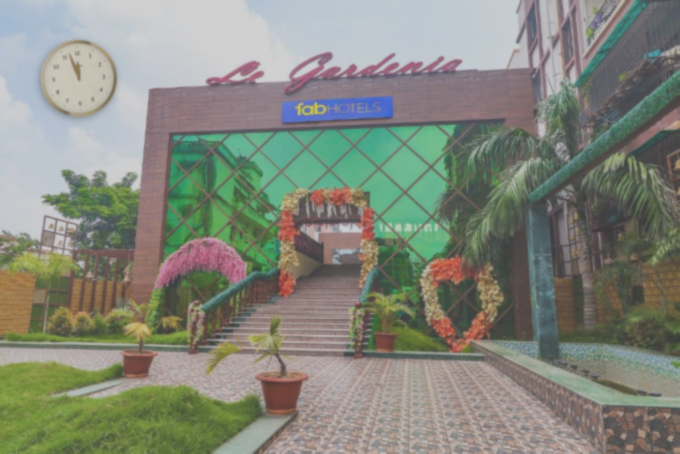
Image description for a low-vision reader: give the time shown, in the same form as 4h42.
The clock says 11h57
